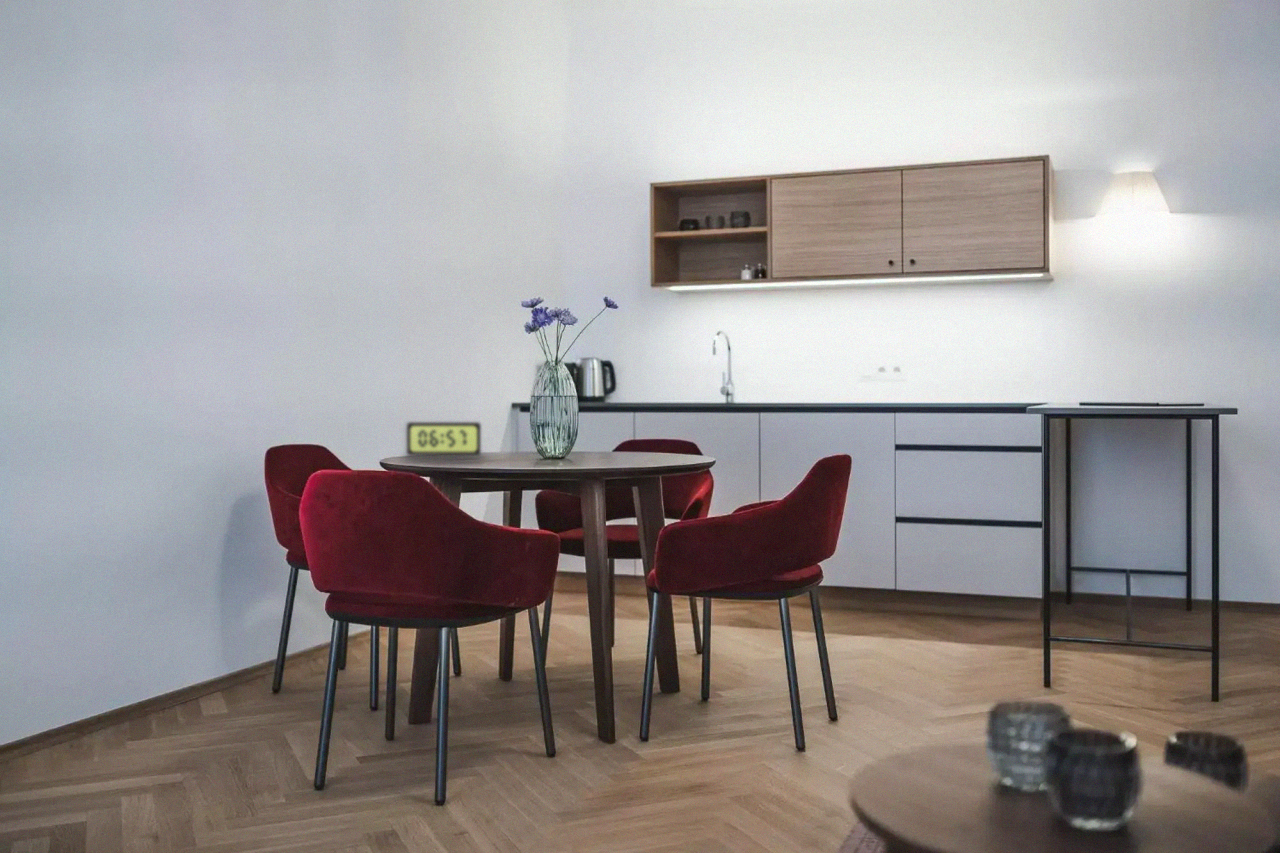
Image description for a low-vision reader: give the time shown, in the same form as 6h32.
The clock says 6h57
